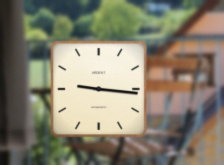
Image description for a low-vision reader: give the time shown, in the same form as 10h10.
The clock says 9h16
